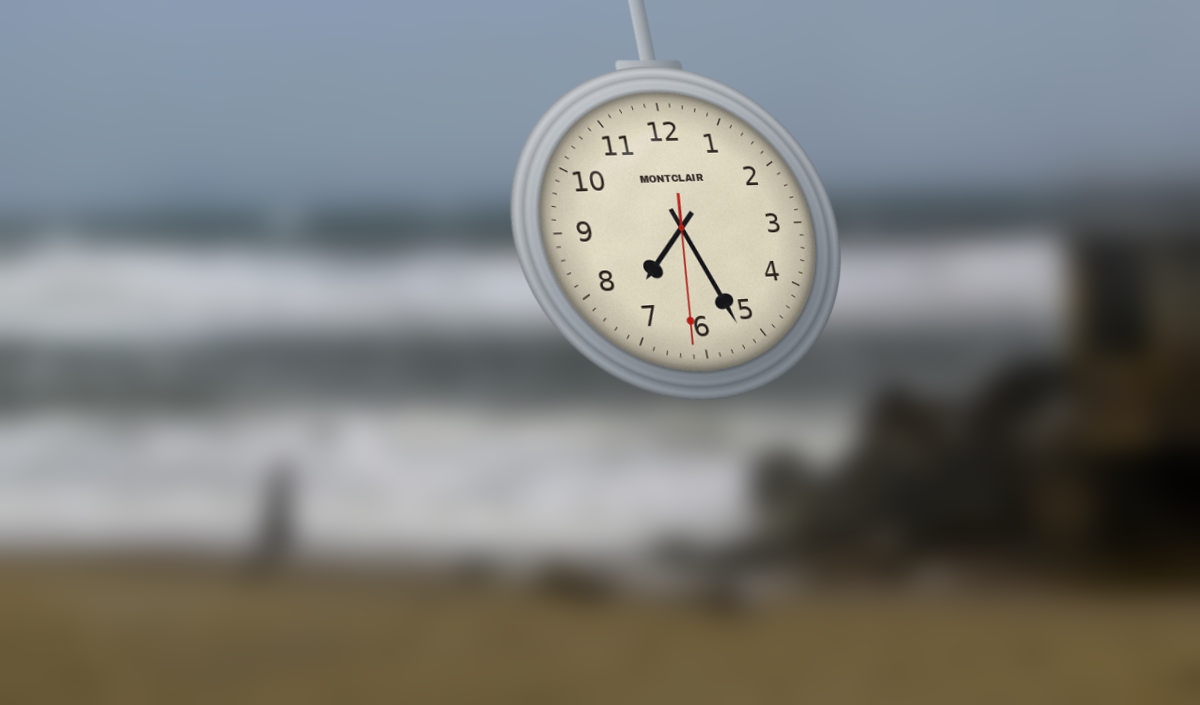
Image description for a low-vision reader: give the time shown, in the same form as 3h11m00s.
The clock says 7h26m31s
